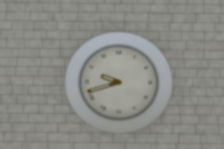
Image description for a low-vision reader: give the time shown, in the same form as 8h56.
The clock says 9h42
